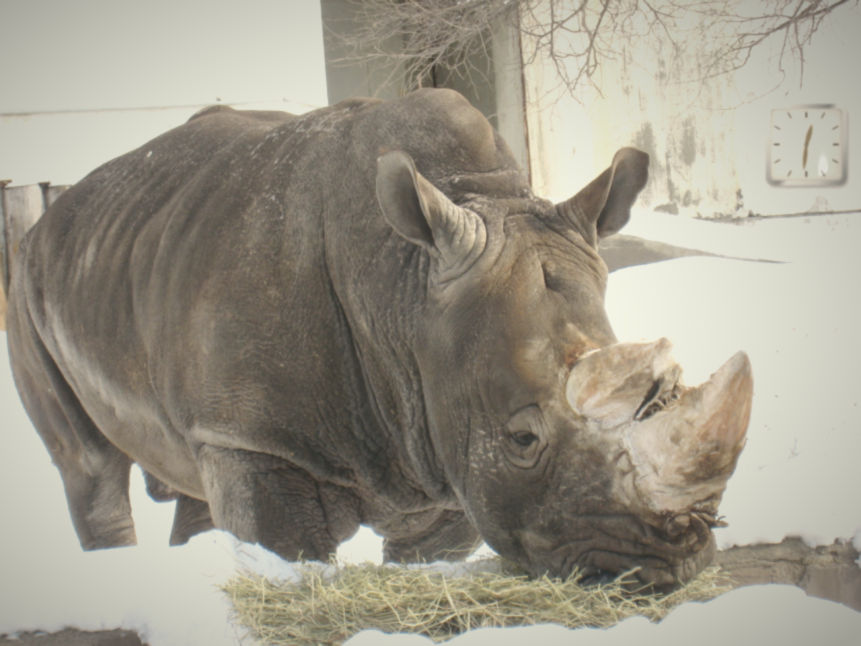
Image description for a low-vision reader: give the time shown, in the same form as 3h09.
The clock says 12h31
